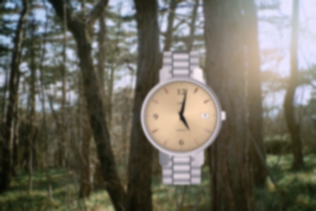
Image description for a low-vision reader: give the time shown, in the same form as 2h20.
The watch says 5h02
